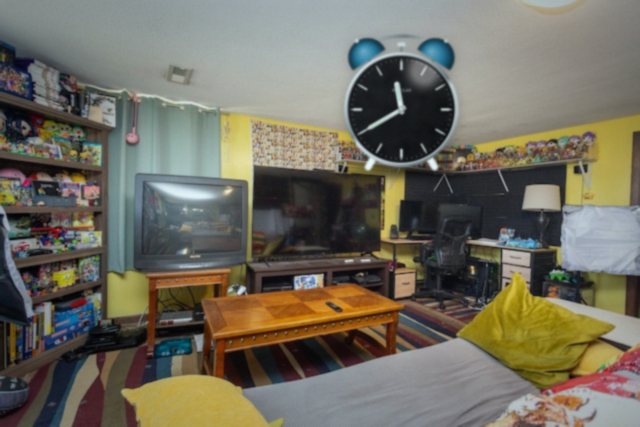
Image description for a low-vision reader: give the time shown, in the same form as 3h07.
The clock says 11h40
